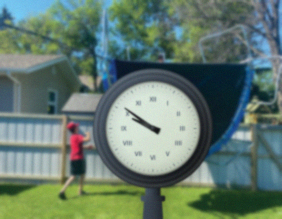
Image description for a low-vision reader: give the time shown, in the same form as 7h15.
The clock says 9h51
